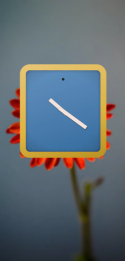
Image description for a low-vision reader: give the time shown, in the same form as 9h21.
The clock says 10h21
